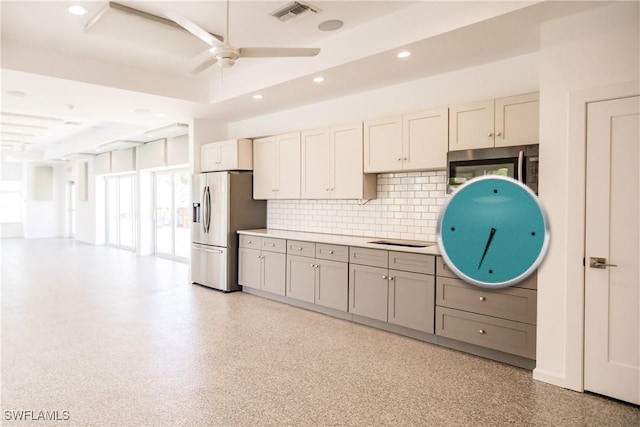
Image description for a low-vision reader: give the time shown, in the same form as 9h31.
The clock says 6h33
